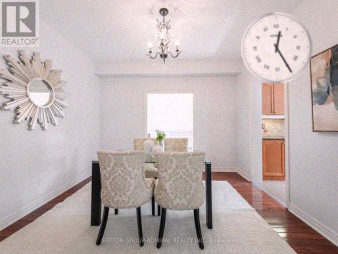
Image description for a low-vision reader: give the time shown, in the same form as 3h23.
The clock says 12h25
